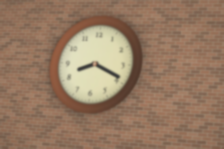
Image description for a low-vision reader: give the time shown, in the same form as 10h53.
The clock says 8h19
